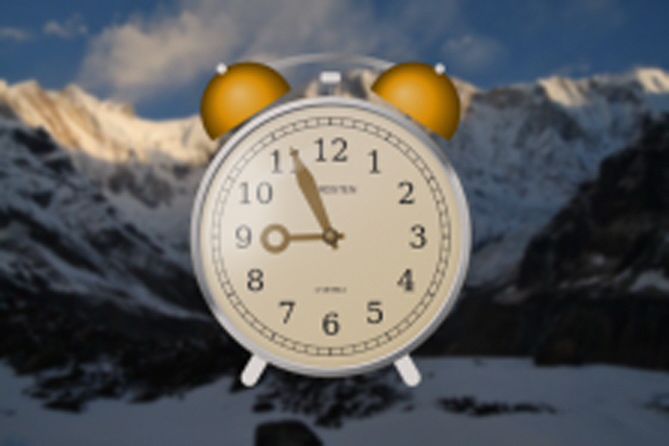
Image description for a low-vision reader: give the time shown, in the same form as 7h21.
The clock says 8h56
